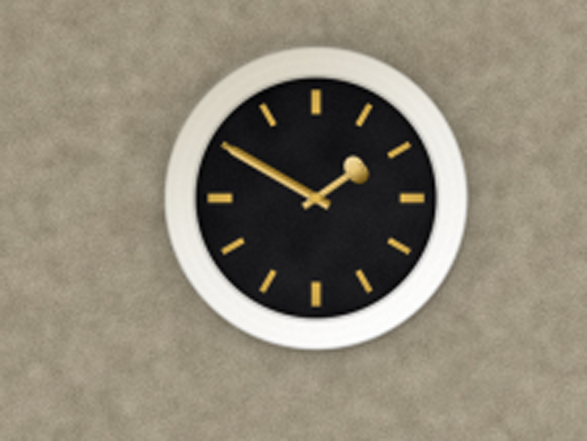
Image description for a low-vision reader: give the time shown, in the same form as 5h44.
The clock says 1h50
